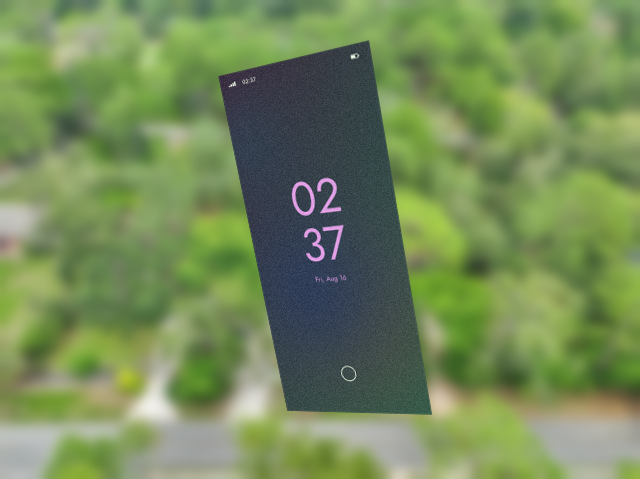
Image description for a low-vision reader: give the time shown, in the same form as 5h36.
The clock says 2h37
